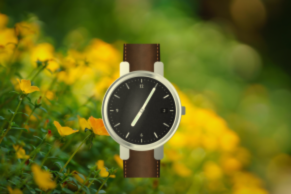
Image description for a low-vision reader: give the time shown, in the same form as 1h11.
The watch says 7h05
